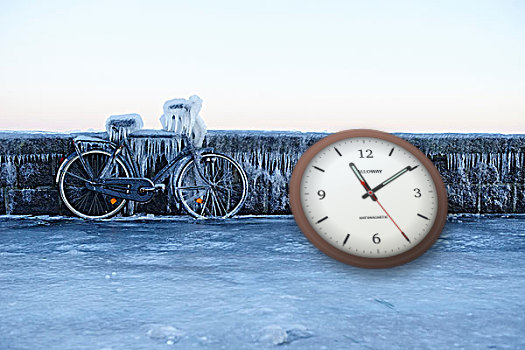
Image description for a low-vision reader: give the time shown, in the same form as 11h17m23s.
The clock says 11h09m25s
